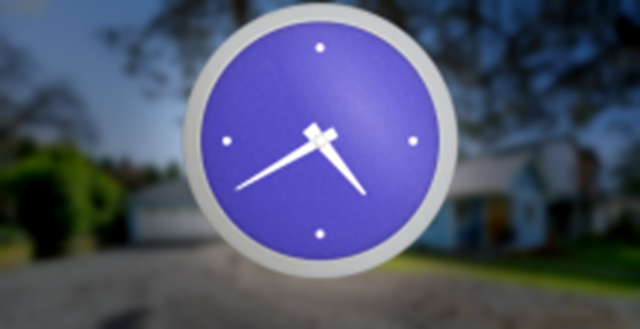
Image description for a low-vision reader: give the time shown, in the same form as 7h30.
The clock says 4h40
